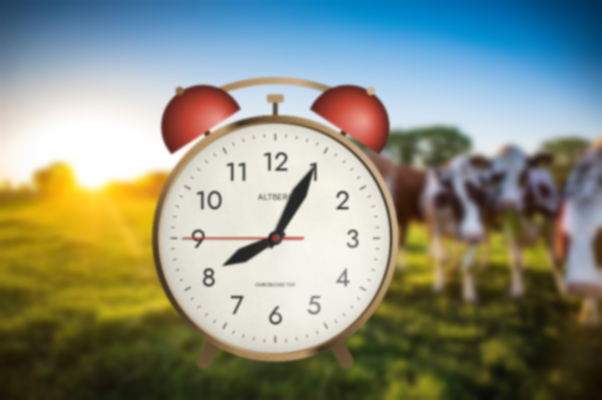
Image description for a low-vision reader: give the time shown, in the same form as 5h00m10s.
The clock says 8h04m45s
